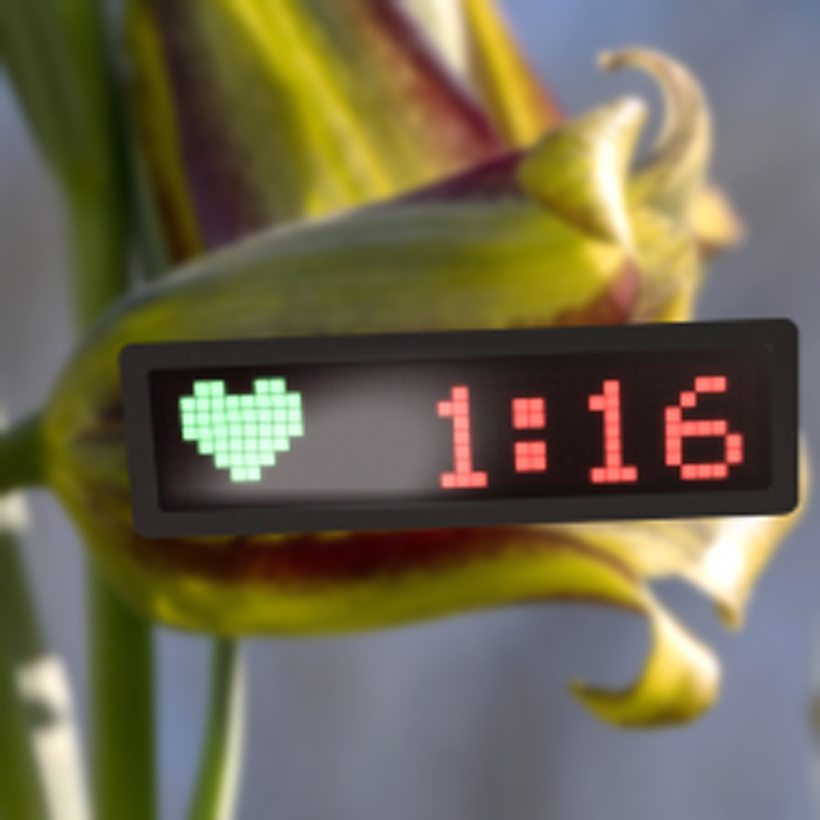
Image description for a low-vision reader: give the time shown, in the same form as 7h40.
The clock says 1h16
